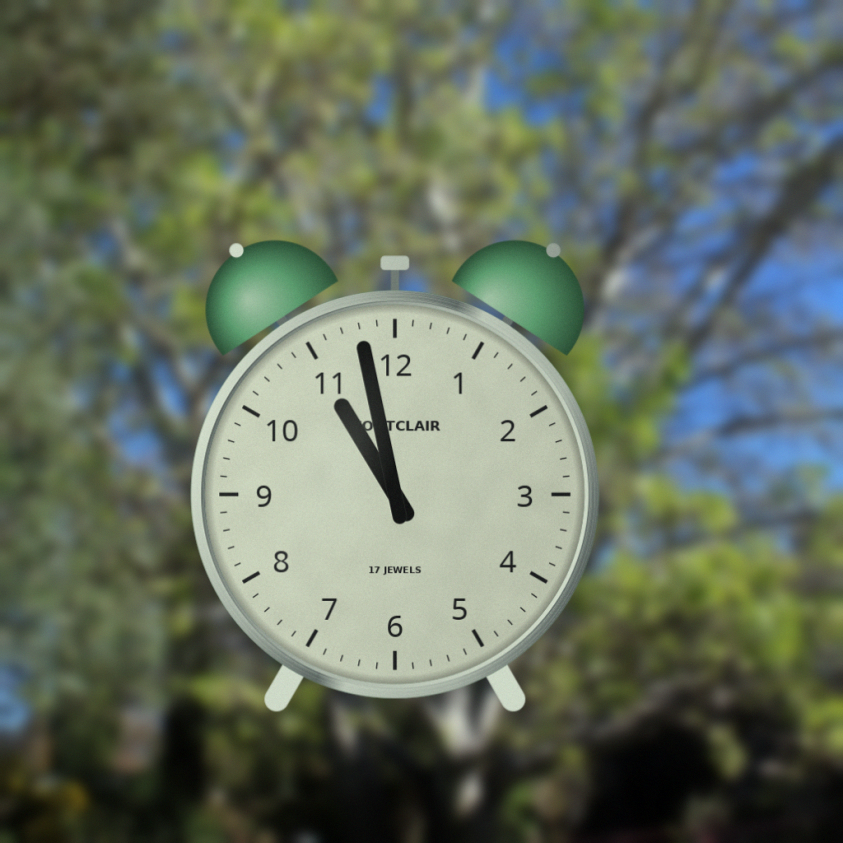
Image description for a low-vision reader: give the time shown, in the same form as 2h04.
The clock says 10h58
